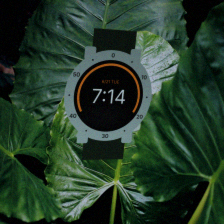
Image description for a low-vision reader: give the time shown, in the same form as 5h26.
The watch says 7h14
